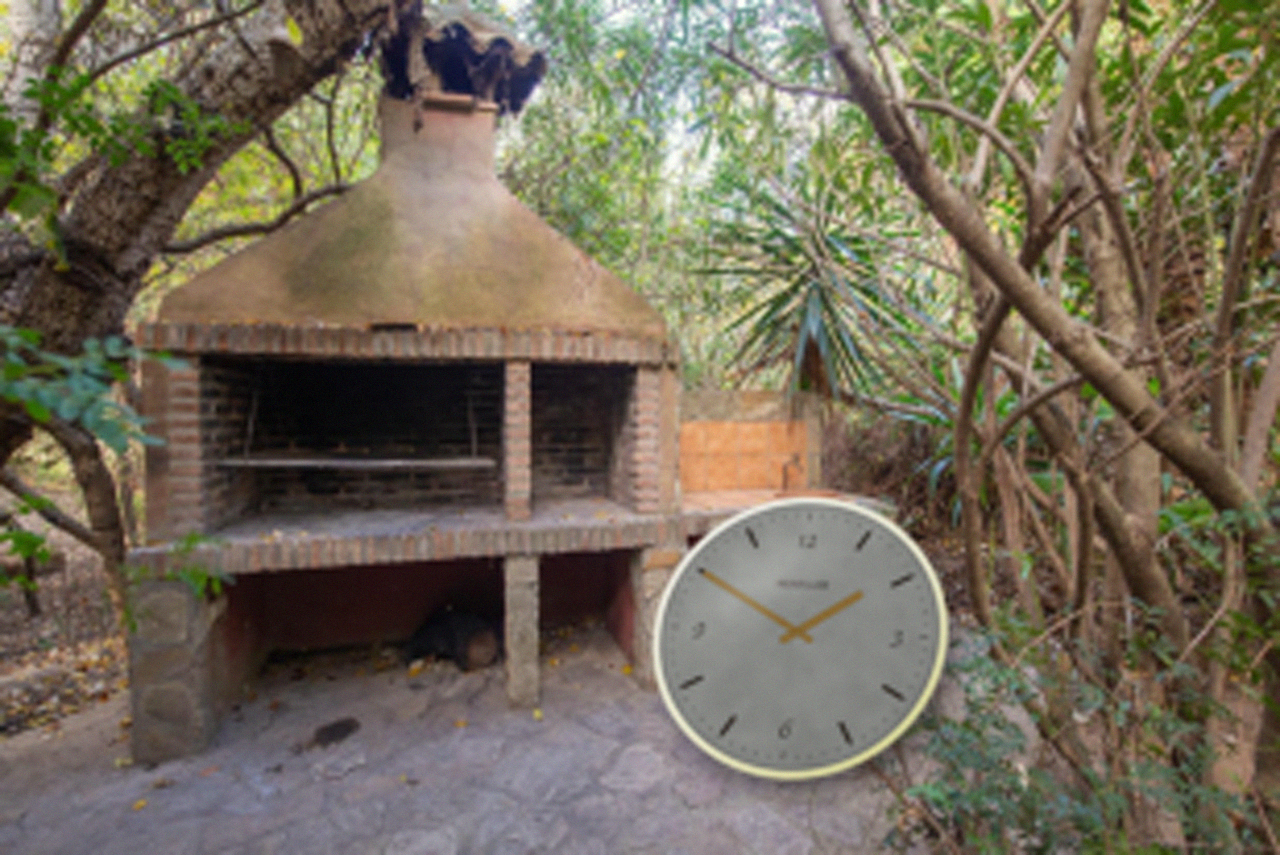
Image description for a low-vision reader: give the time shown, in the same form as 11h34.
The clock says 1h50
